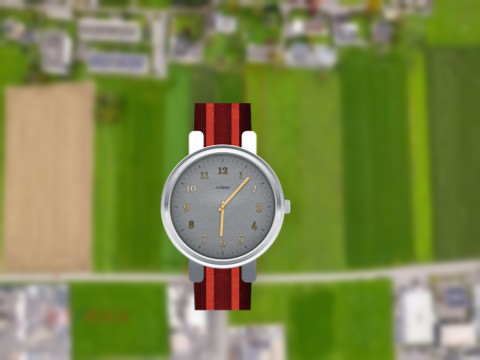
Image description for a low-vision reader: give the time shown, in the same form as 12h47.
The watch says 6h07
